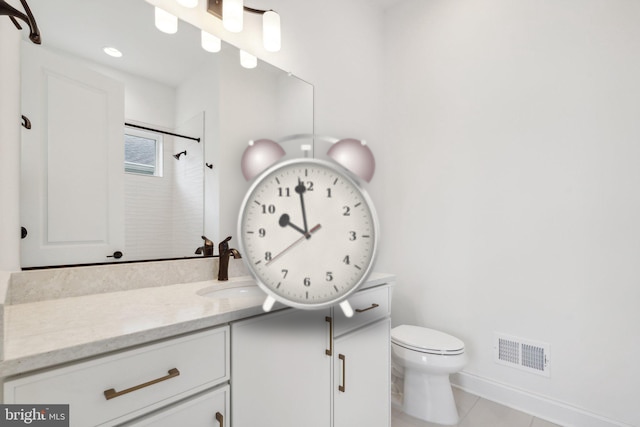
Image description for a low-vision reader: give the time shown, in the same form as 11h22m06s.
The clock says 9h58m39s
